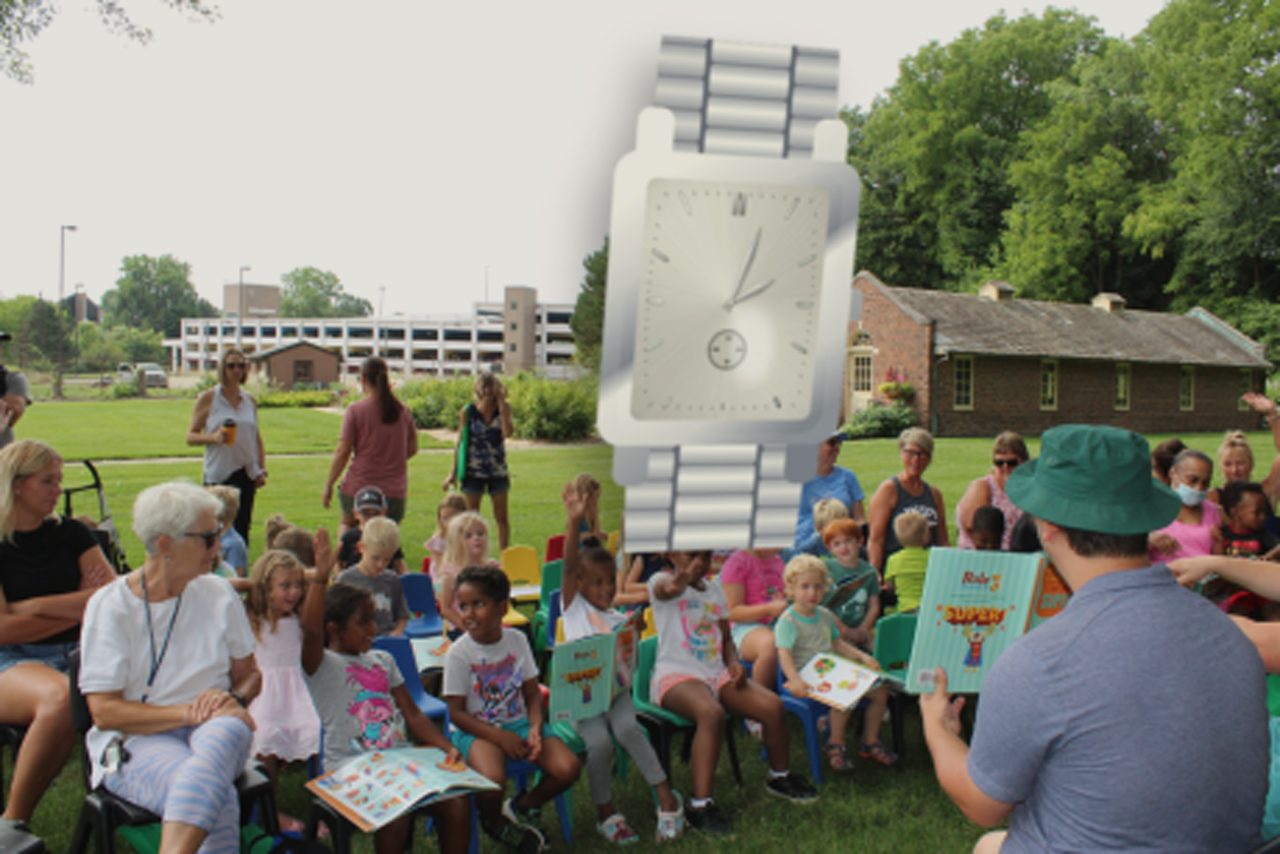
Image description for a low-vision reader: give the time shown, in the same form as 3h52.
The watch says 2h03
